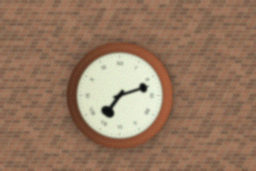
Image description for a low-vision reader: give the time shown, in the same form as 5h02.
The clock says 7h12
